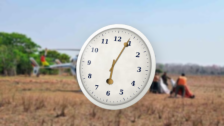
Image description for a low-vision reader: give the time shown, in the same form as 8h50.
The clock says 6h04
